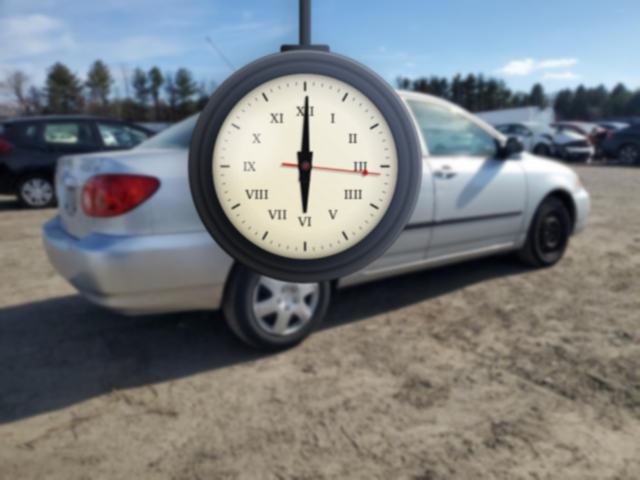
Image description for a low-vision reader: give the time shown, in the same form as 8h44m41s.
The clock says 6h00m16s
